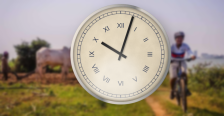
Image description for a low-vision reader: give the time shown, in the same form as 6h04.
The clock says 10h03
